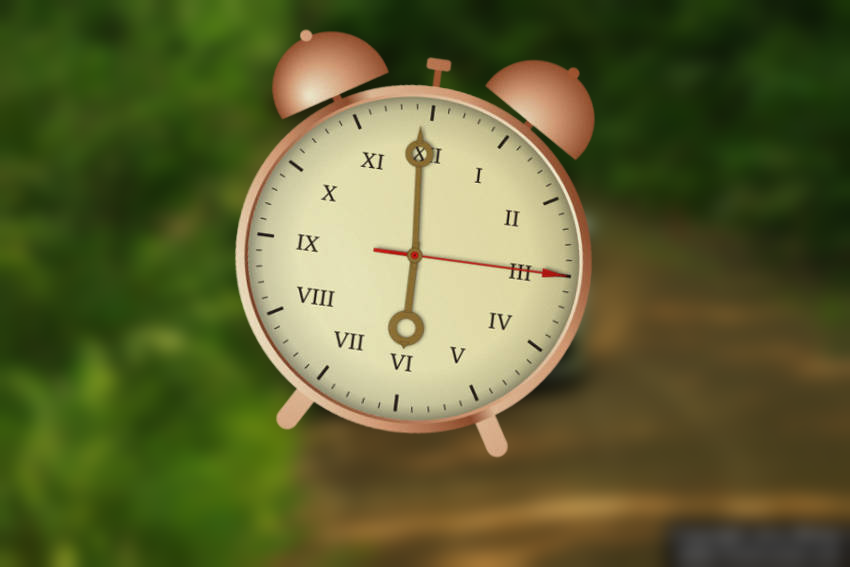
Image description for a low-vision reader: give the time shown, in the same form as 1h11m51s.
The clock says 5h59m15s
